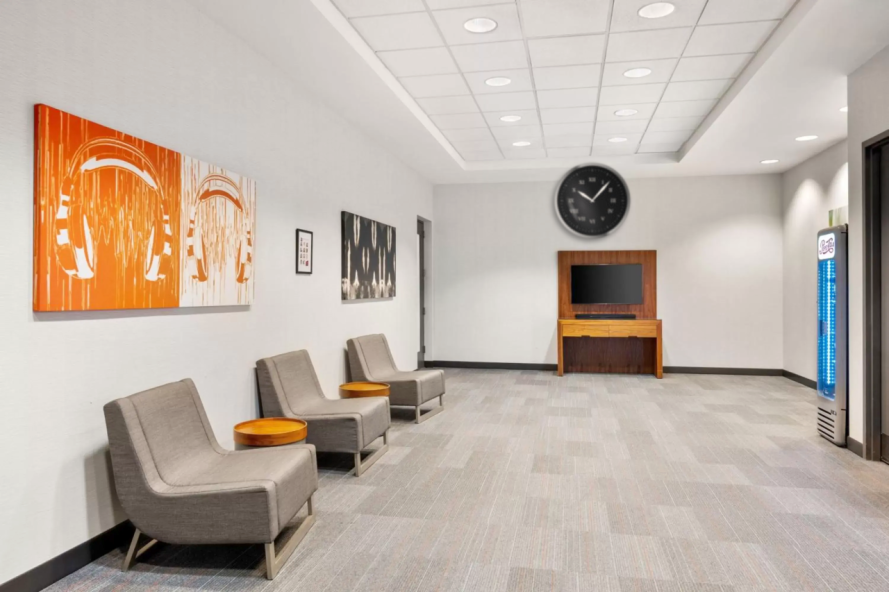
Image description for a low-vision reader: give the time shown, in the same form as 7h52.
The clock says 10h07
